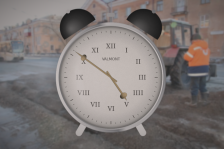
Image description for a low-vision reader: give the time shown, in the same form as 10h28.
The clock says 4h51
